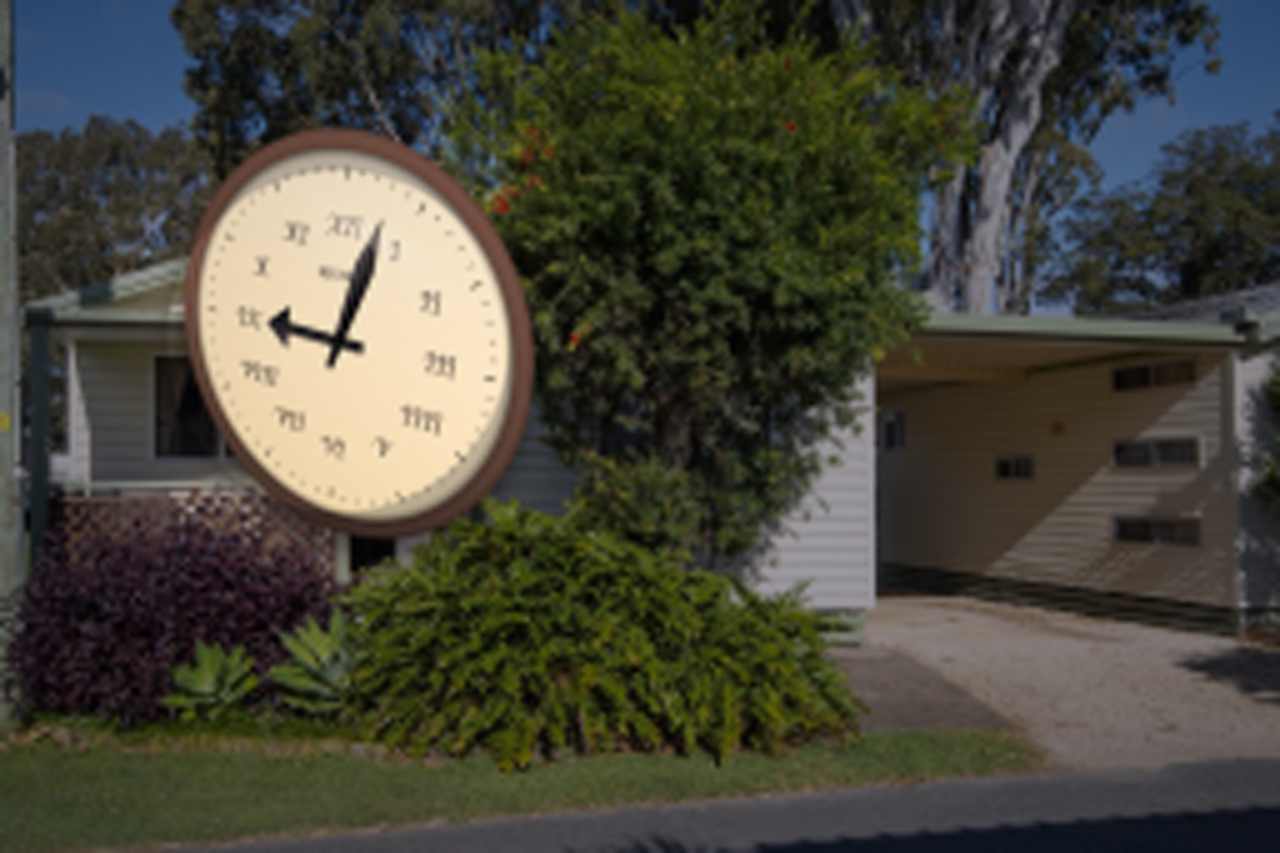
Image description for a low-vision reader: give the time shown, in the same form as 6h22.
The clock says 9h03
